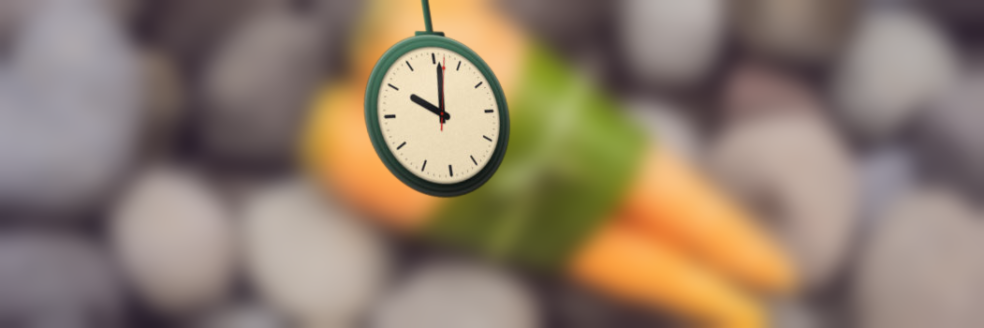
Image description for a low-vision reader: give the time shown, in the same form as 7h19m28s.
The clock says 10h01m02s
